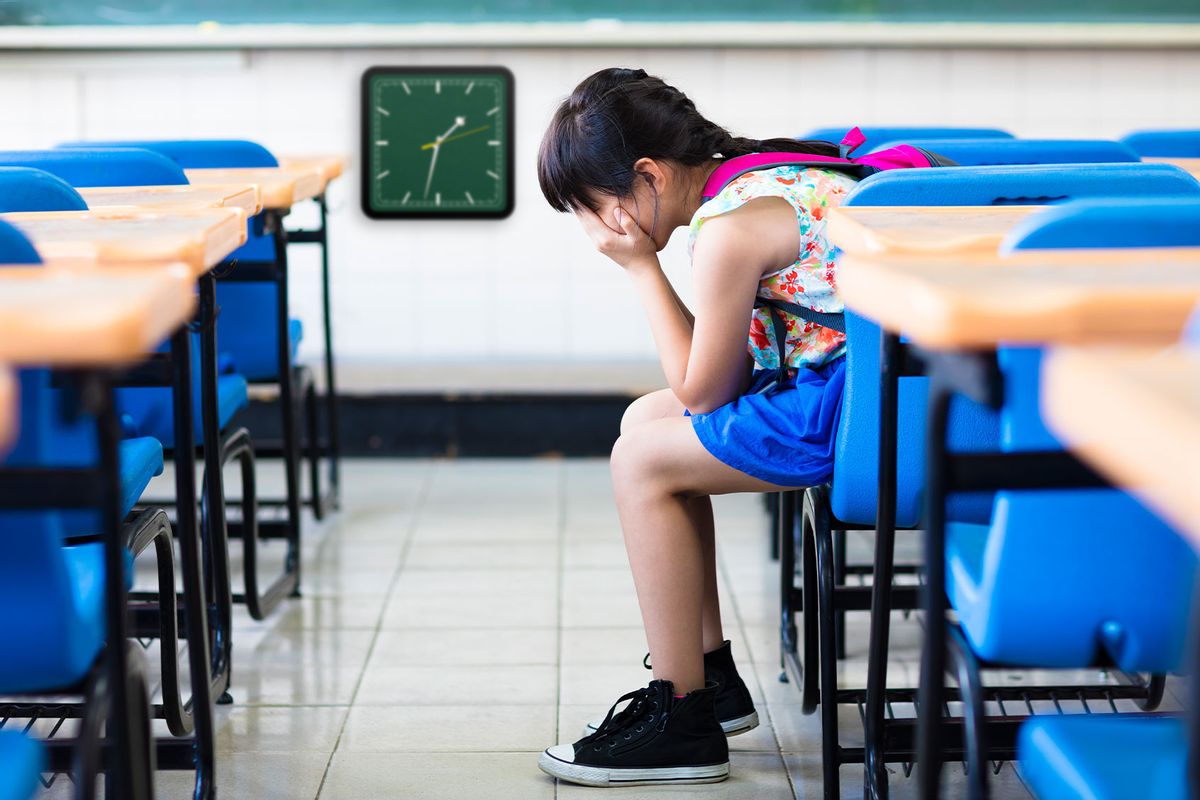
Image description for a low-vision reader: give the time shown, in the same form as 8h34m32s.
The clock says 1h32m12s
